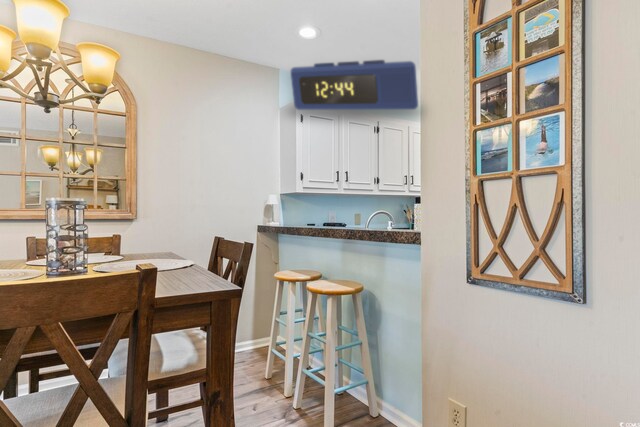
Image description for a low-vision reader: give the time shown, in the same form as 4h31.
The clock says 12h44
